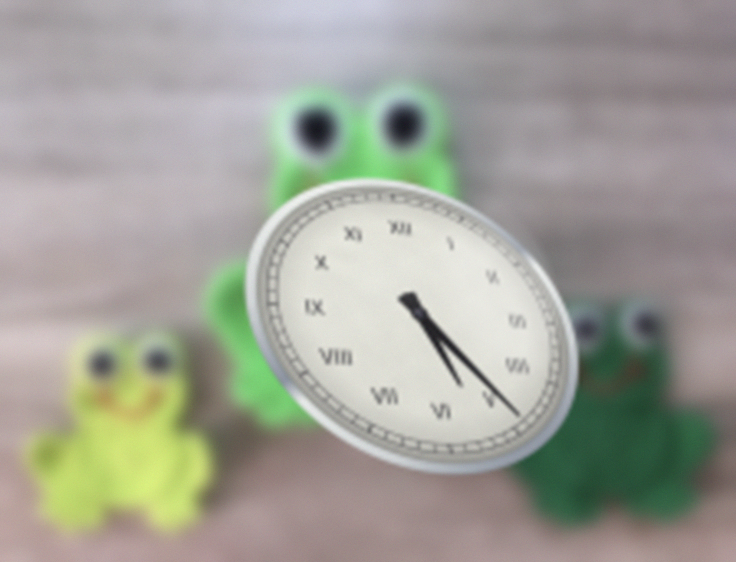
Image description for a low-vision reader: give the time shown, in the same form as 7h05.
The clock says 5h24
